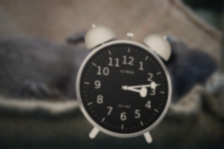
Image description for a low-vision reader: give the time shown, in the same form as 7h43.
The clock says 3h13
